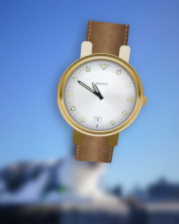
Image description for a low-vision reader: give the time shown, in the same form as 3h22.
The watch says 10h50
